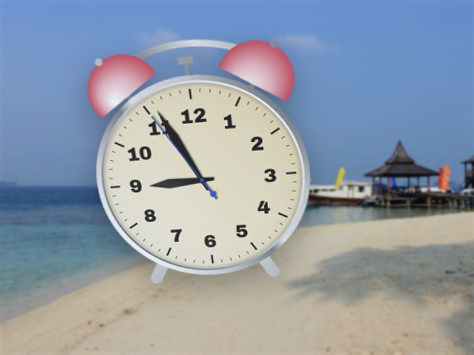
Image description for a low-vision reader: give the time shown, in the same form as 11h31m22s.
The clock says 8h55m55s
